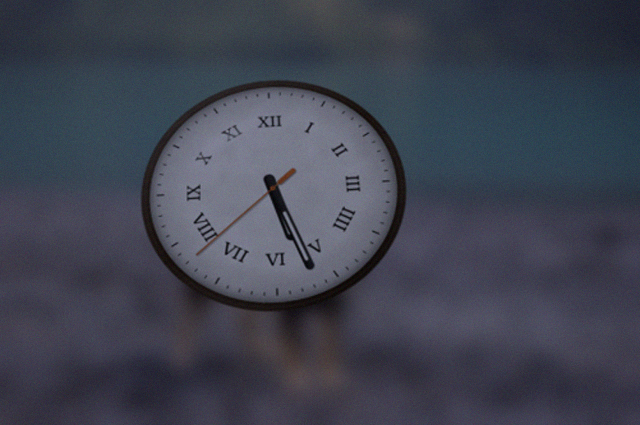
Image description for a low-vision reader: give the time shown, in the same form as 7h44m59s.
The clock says 5h26m38s
